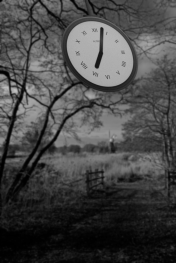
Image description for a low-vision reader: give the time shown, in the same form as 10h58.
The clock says 7h03
